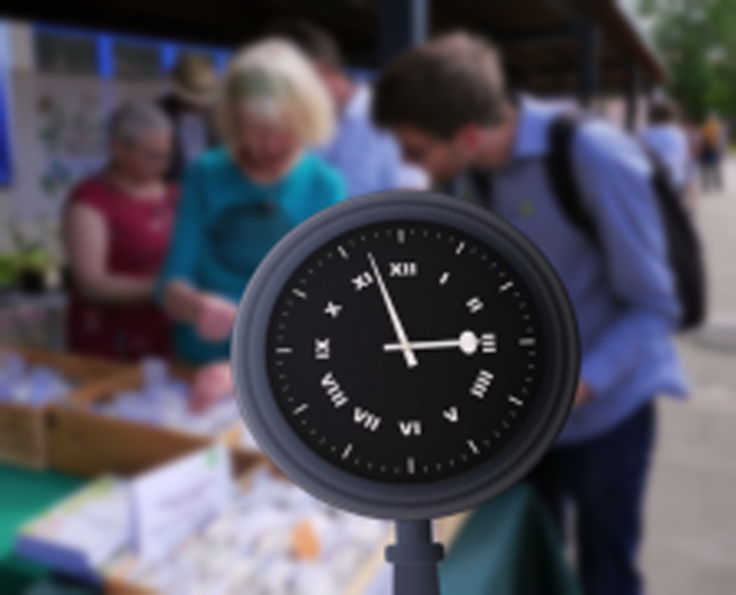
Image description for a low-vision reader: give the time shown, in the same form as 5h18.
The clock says 2h57
